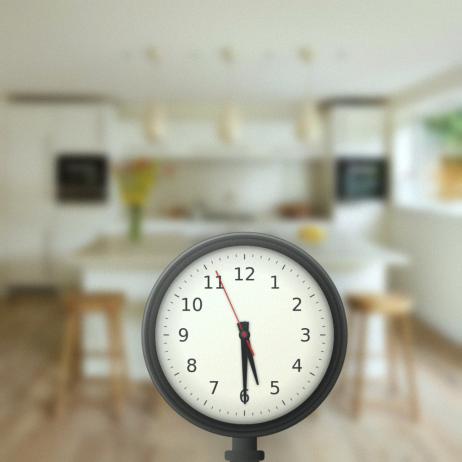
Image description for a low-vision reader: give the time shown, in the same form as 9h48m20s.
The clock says 5h29m56s
